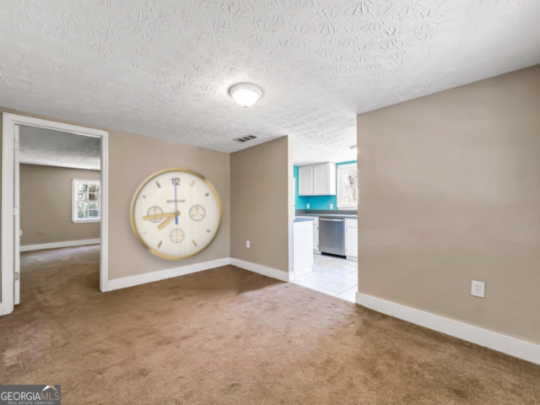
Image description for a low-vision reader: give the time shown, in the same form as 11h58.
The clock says 7h44
